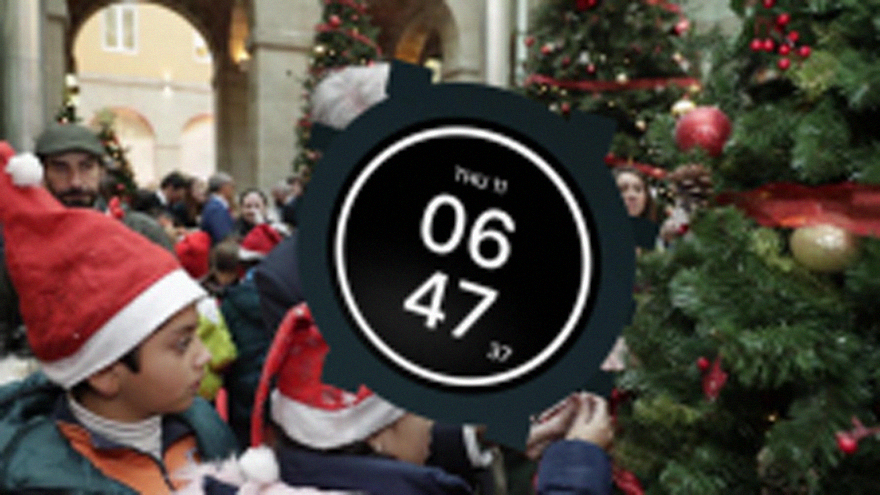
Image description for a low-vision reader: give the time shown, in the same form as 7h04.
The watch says 6h47
